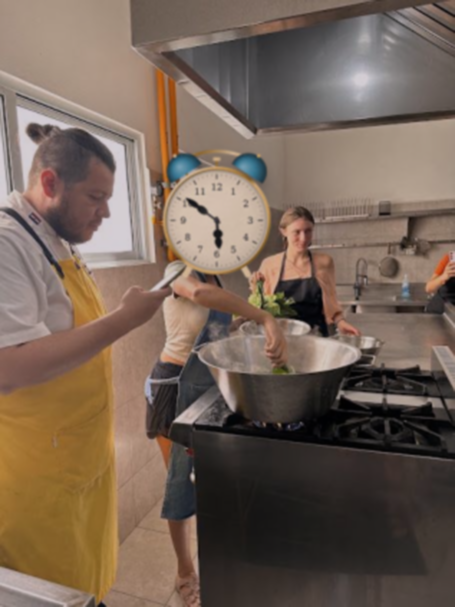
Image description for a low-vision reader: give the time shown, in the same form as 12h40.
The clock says 5h51
